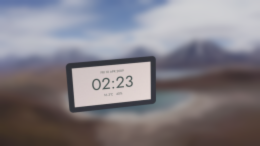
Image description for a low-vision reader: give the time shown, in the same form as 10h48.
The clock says 2h23
